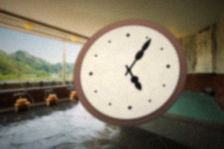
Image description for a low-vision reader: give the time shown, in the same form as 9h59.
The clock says 5h06
